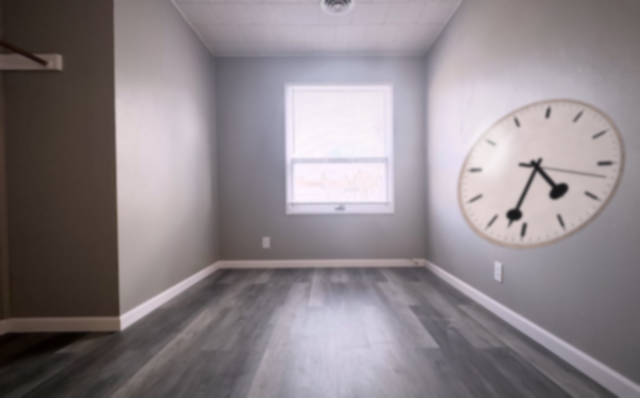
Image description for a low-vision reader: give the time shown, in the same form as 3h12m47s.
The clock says 4h32m17s
